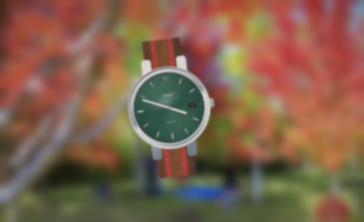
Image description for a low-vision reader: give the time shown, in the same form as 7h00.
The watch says 3h49
